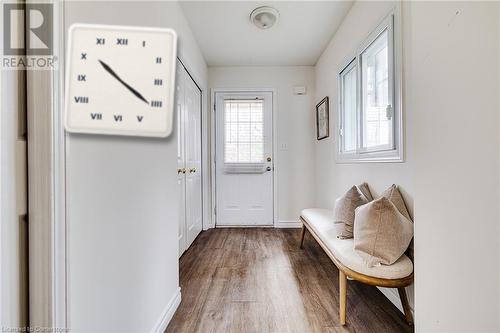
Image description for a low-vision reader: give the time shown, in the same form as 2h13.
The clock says 10h21
